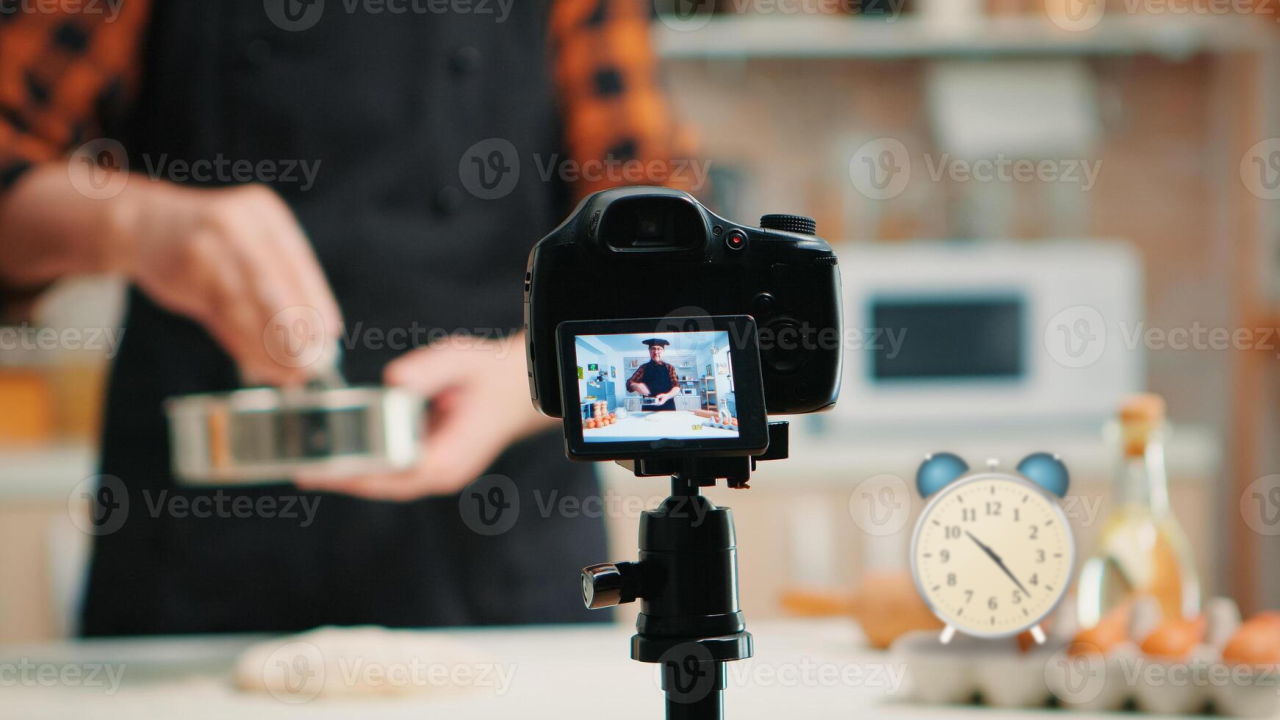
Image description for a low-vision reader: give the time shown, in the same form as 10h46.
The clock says 10h23
